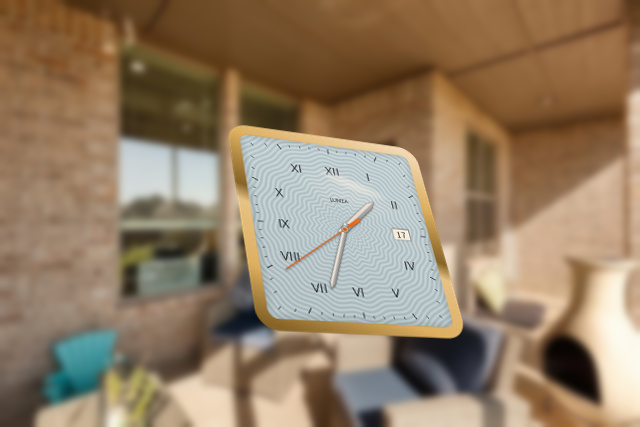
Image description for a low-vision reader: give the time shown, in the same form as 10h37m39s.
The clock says 1h33m39s
